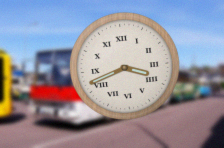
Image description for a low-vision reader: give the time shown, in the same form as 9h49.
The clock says 3h42
